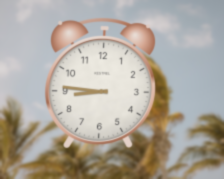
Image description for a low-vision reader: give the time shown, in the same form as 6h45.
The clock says 8h46
